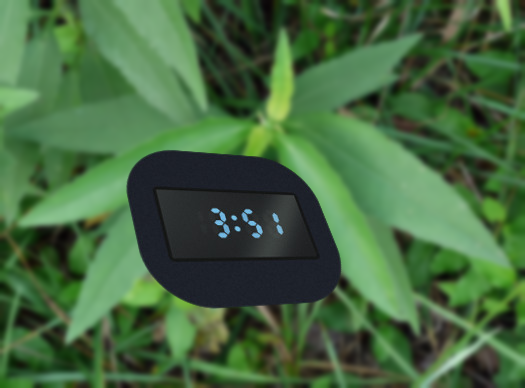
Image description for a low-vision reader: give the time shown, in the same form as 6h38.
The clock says 3h51
